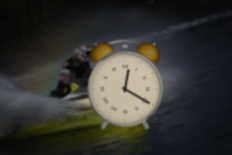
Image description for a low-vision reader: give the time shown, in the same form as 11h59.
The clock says 12h20
